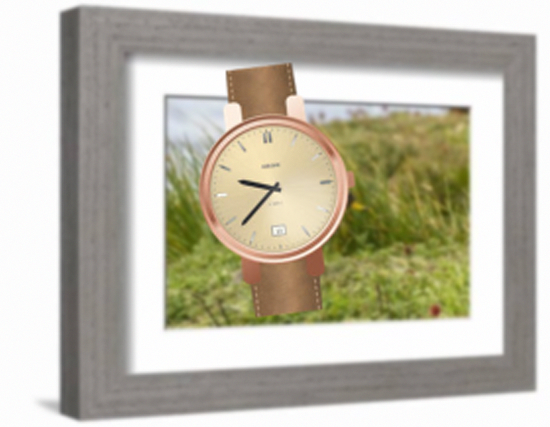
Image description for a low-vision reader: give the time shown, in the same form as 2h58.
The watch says 9h38
